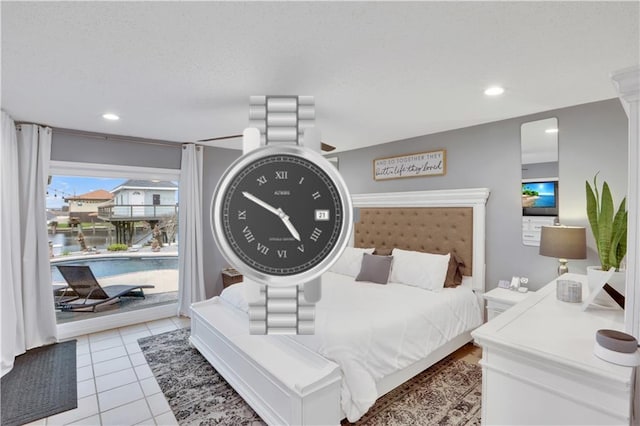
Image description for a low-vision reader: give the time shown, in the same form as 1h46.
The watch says 4h50
